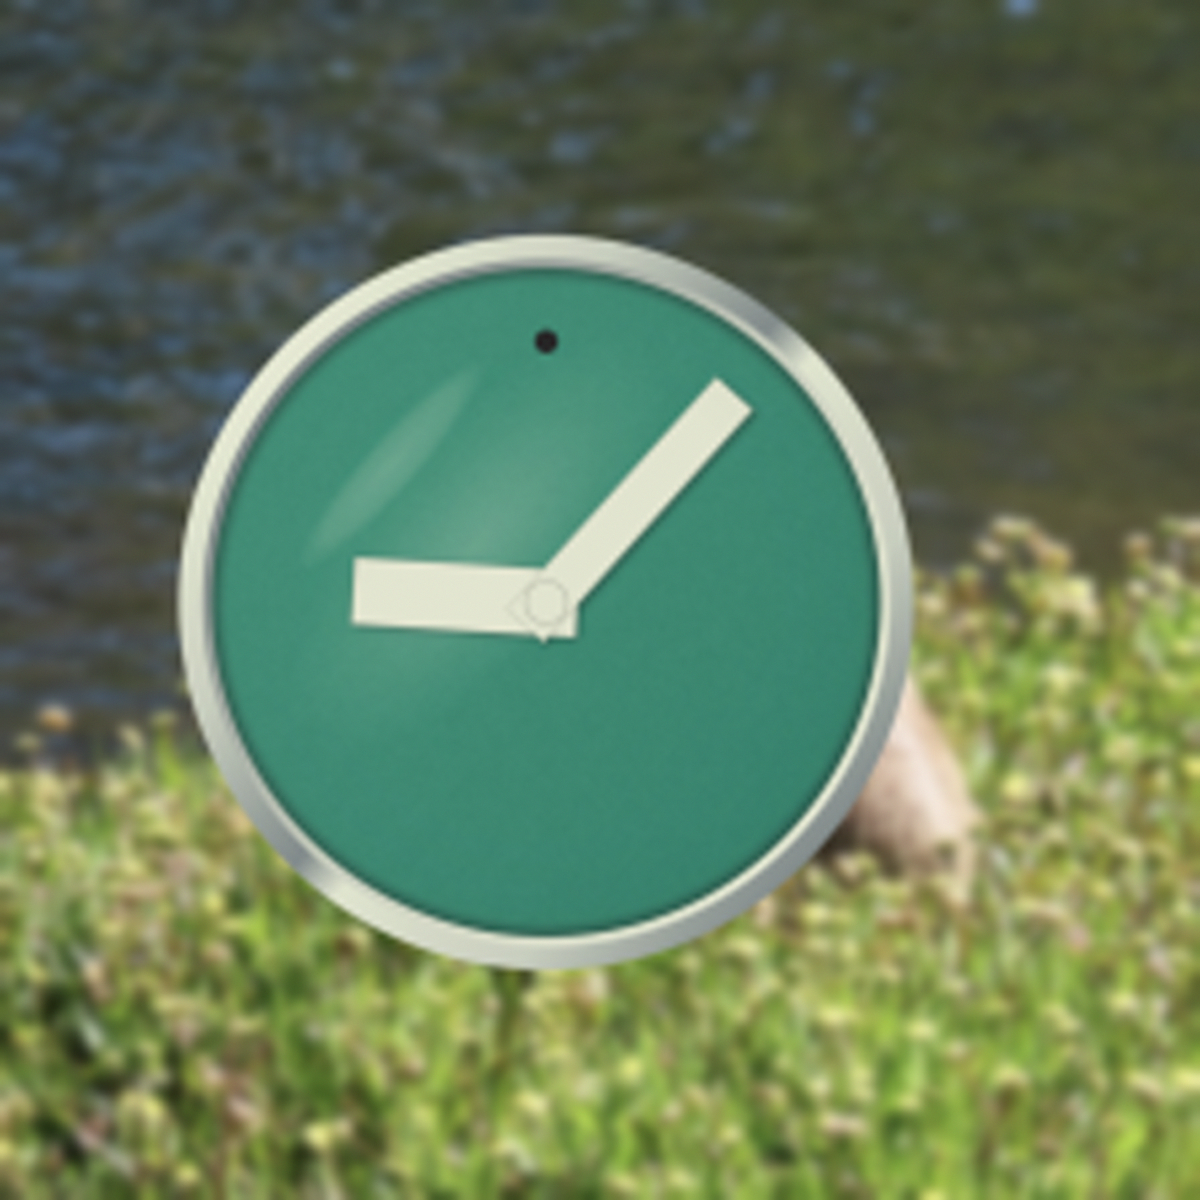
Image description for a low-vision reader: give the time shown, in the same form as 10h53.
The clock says 9h07
